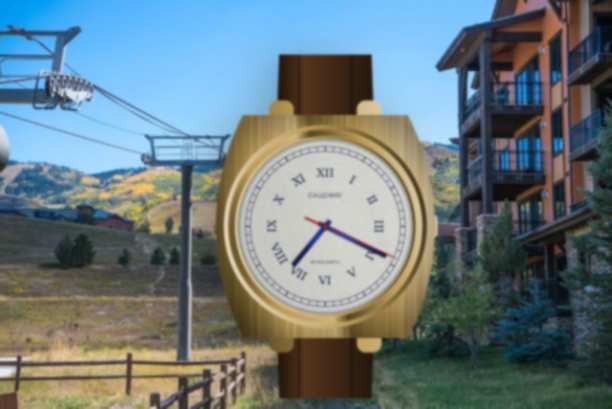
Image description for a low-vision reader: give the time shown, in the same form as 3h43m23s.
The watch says 7h19m19s
